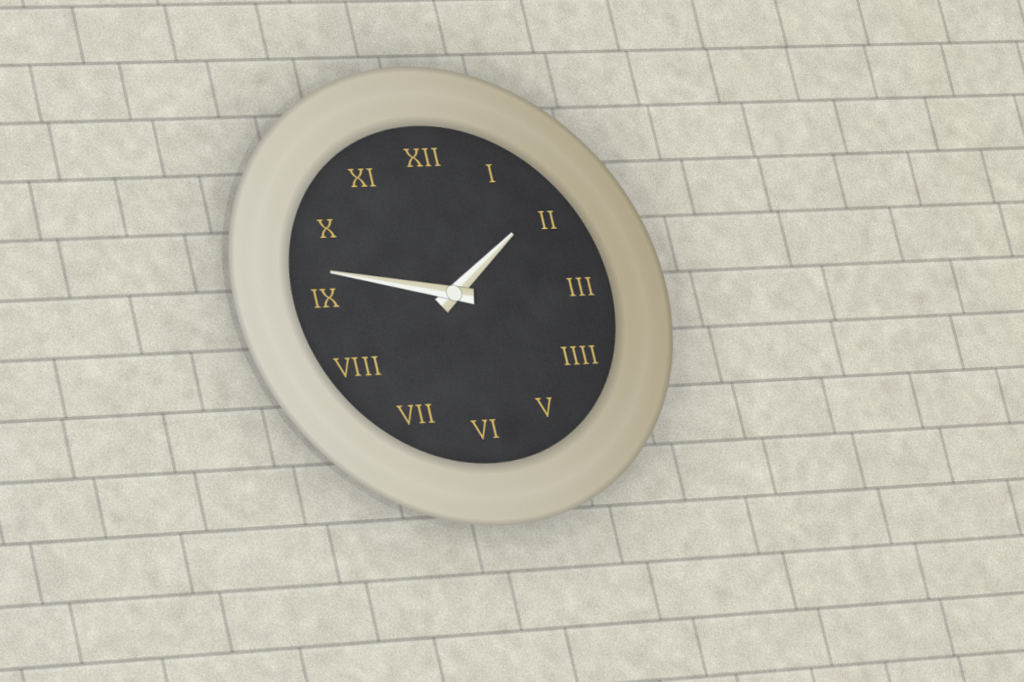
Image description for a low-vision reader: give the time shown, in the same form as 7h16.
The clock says 1h47
